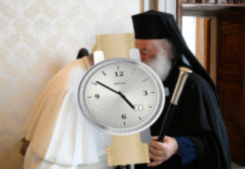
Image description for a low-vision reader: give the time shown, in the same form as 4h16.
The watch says 4h51
